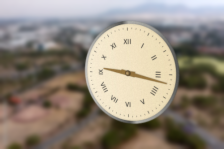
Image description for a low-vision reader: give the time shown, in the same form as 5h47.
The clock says 9h17
